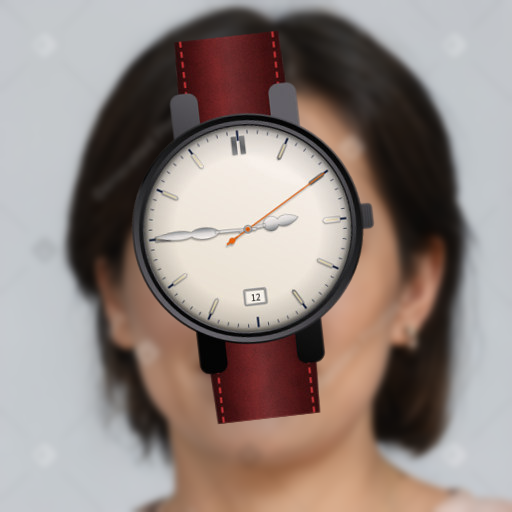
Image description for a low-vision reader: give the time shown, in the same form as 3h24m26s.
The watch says 2h45m10s
